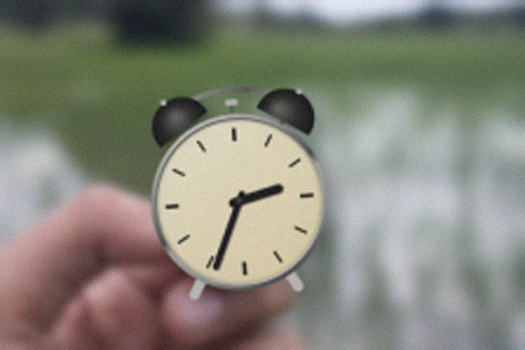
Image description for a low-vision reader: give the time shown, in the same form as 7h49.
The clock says 2h34
